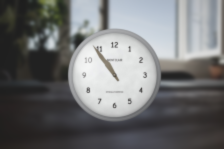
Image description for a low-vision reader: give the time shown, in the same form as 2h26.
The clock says 10h54
